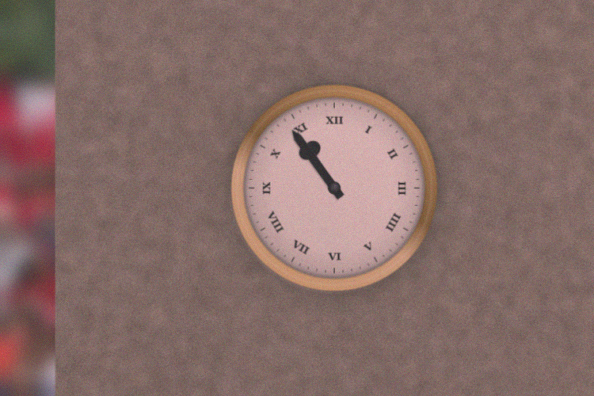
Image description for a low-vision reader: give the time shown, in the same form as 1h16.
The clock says 10h54
